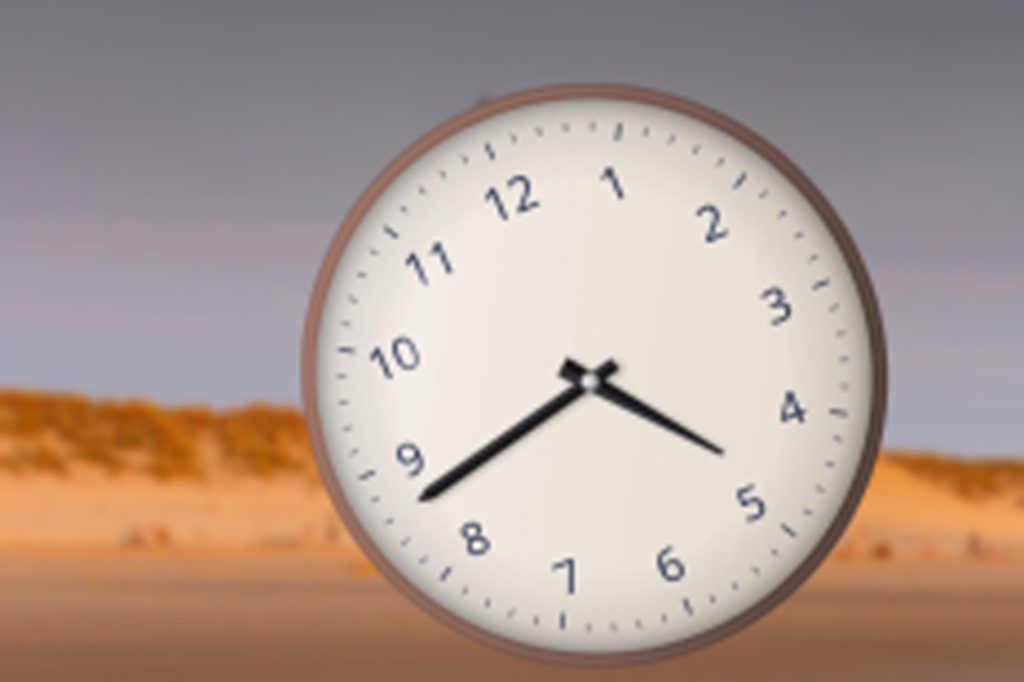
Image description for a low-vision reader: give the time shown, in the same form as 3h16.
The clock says 4h43
